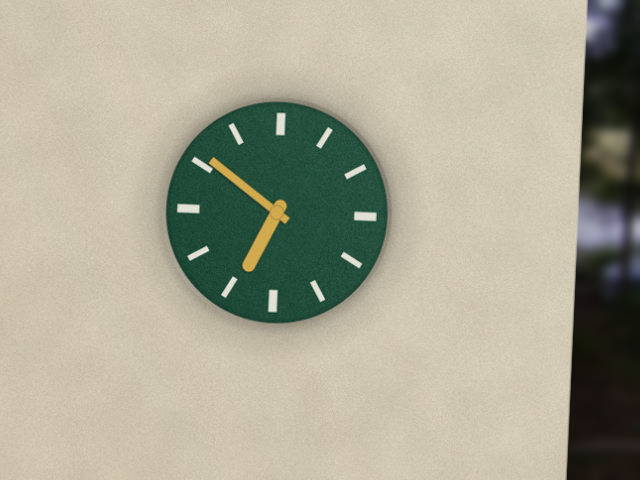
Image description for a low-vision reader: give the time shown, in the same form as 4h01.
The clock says 6h51
